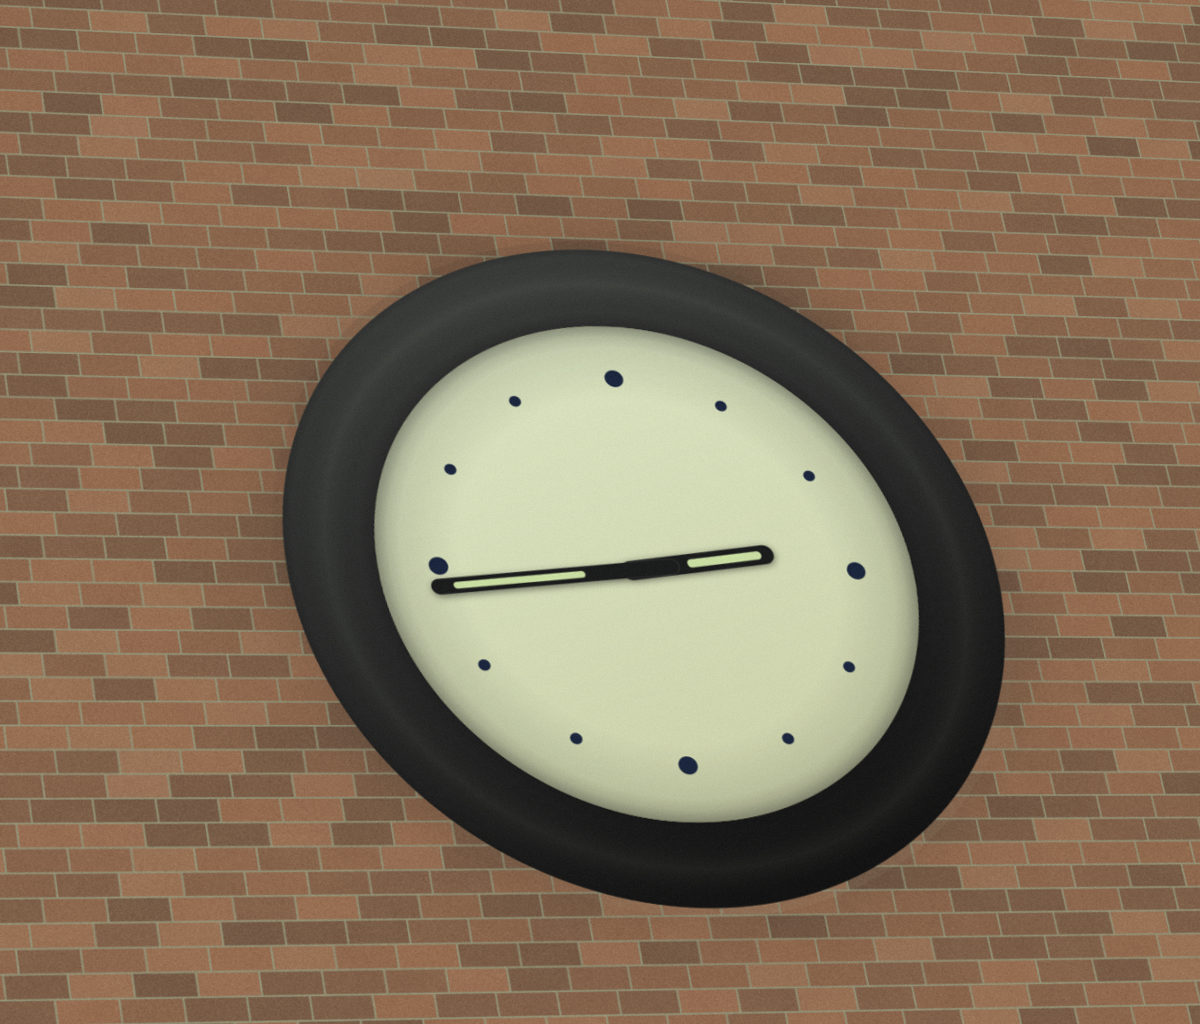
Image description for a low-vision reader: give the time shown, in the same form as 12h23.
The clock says 2h44
